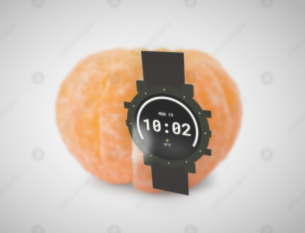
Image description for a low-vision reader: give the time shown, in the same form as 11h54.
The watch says 10h02
